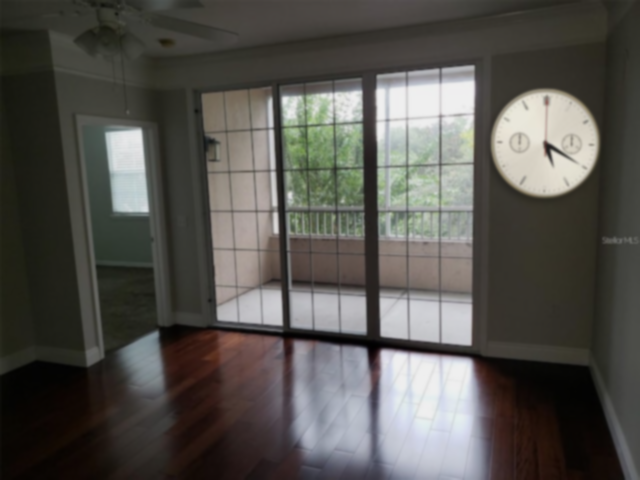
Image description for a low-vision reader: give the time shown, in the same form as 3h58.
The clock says 5h20
